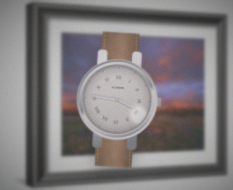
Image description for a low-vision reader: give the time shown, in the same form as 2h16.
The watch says 3h46
